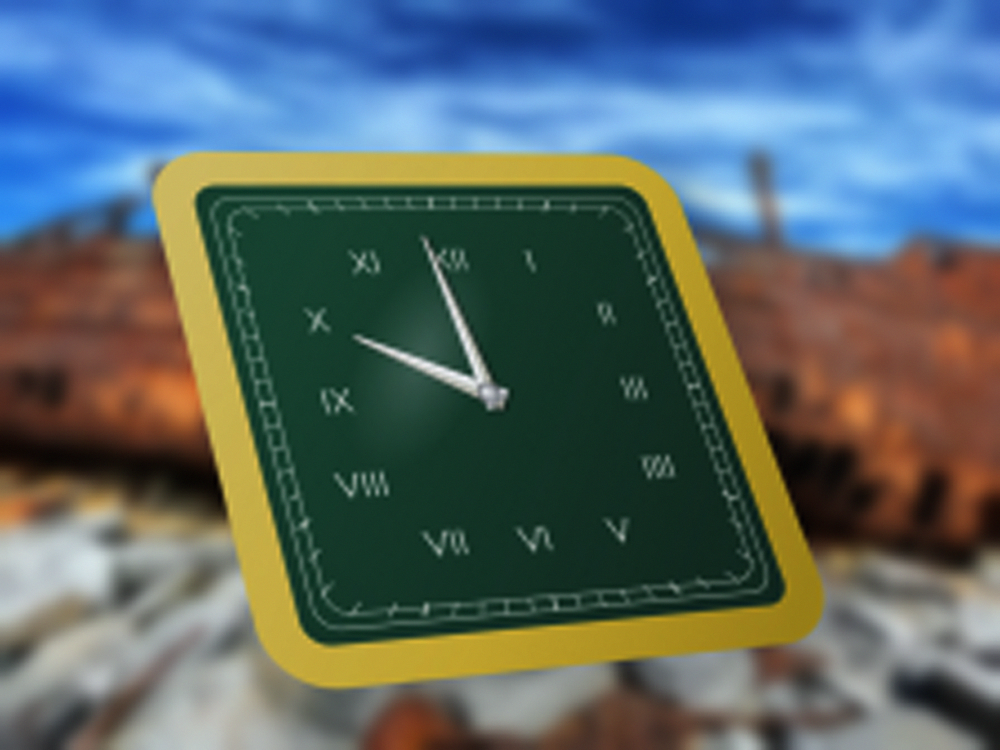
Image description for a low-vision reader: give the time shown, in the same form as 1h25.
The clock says 9h59
